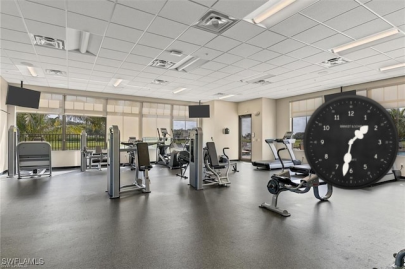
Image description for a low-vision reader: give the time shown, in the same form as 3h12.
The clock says 1h32
